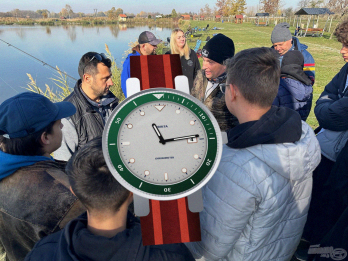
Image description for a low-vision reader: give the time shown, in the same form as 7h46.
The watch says 11h14
